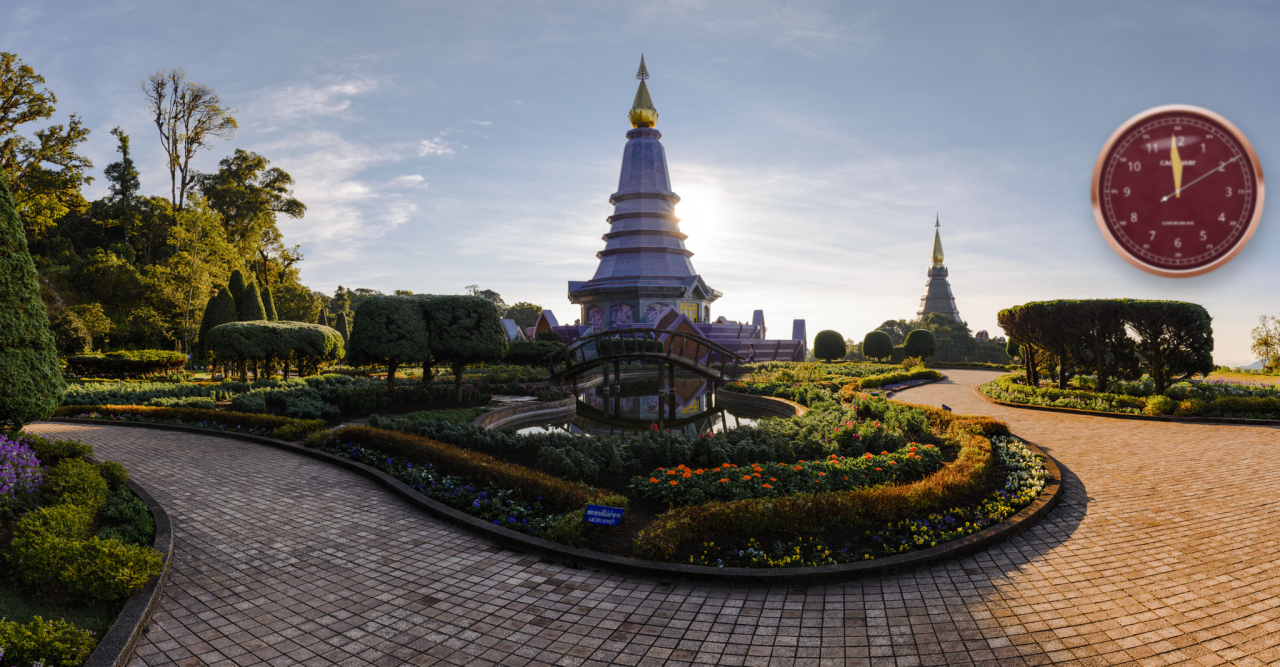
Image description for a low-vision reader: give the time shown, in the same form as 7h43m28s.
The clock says 11h59m10s
